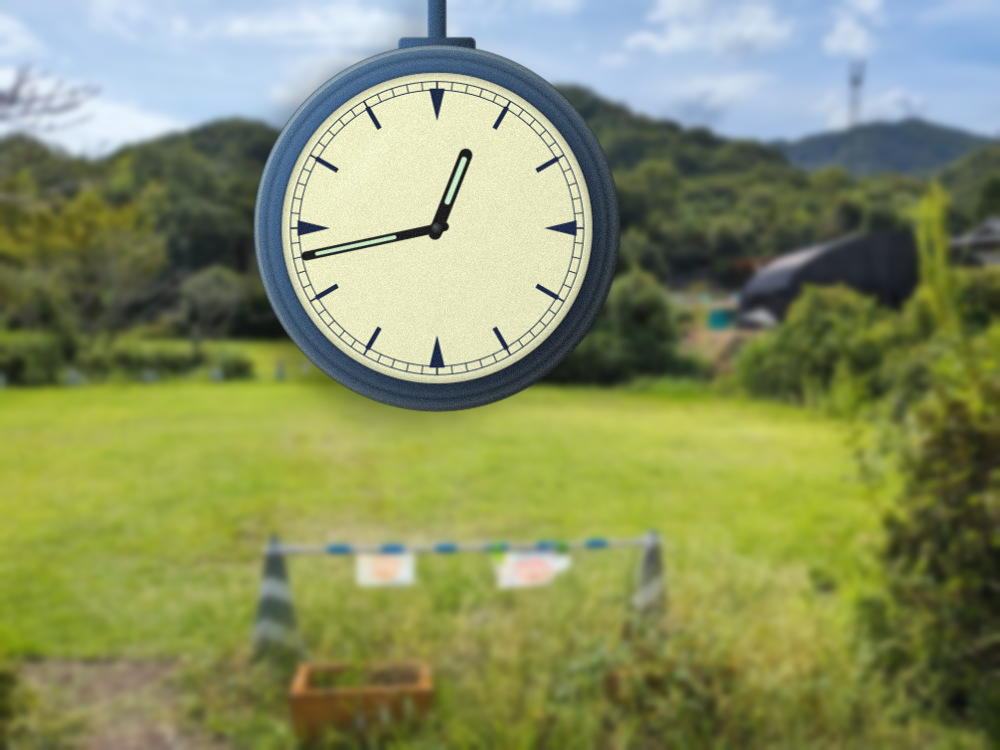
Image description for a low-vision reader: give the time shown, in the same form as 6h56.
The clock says 12h43
